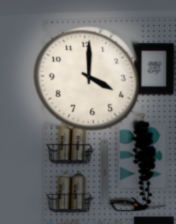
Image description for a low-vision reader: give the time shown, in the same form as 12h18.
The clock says 4h01
